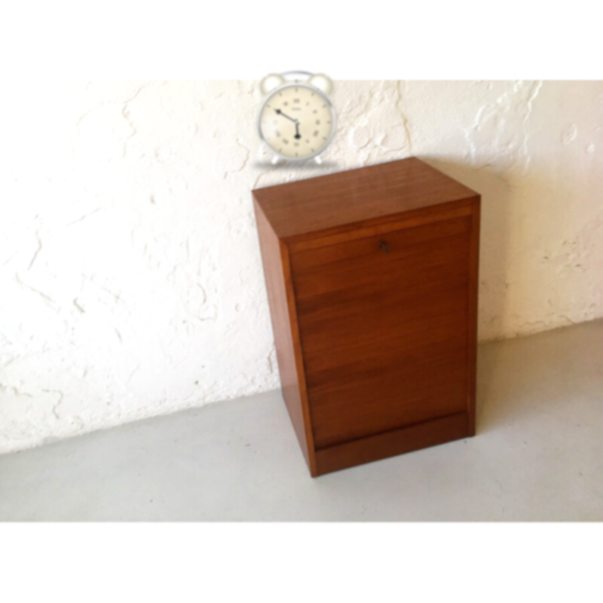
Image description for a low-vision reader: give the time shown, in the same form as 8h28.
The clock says 5h50
